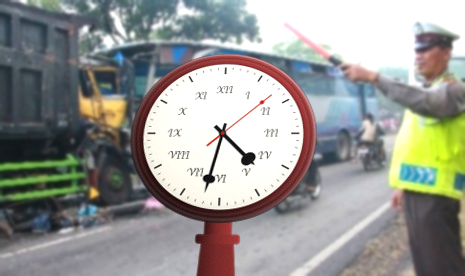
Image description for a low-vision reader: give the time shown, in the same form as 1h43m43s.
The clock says 4h32m08s
